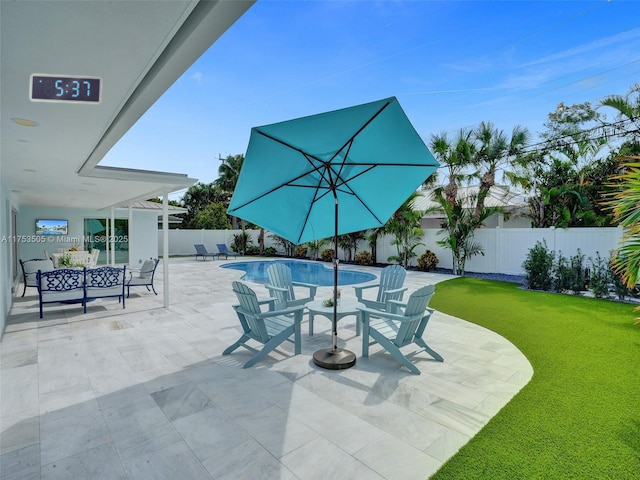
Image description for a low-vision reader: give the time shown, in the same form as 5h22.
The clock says 5h37
